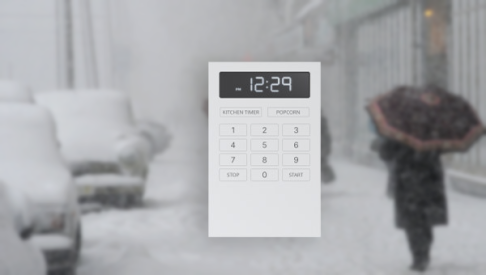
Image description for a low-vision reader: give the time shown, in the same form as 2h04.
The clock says 12h29
